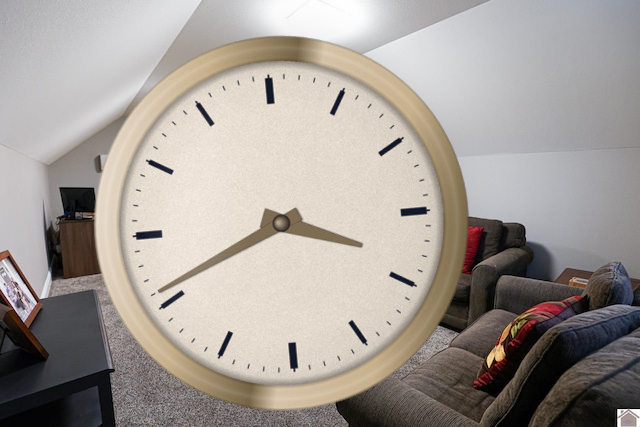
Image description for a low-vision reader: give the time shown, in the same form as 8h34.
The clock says 3h41
